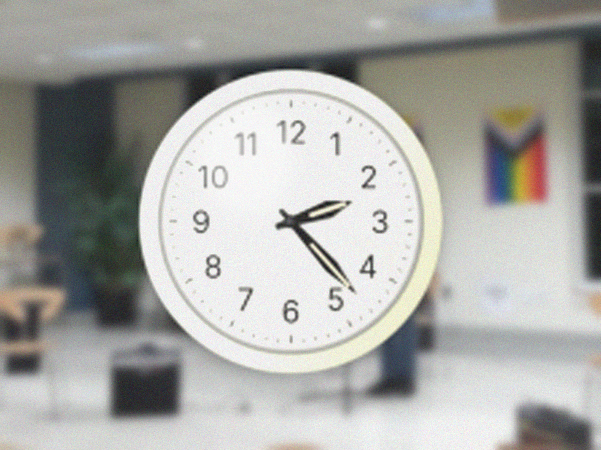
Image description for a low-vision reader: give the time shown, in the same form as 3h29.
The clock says 2h23
